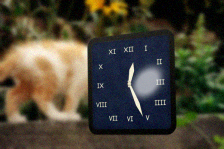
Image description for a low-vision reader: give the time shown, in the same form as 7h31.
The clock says 12h26
